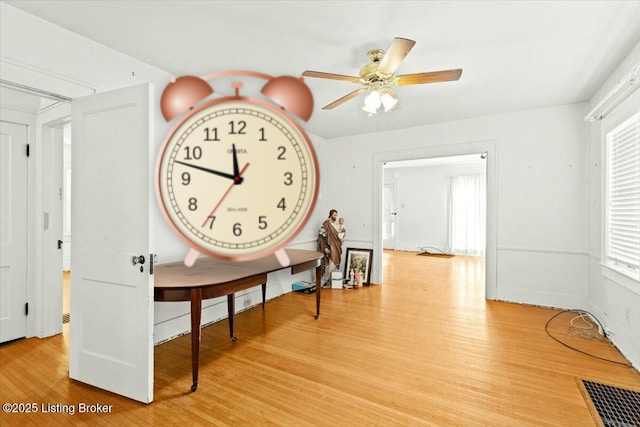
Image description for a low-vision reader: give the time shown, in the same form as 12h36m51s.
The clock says 11h47m36s
